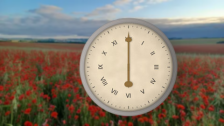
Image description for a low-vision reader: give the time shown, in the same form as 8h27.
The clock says 6h00
